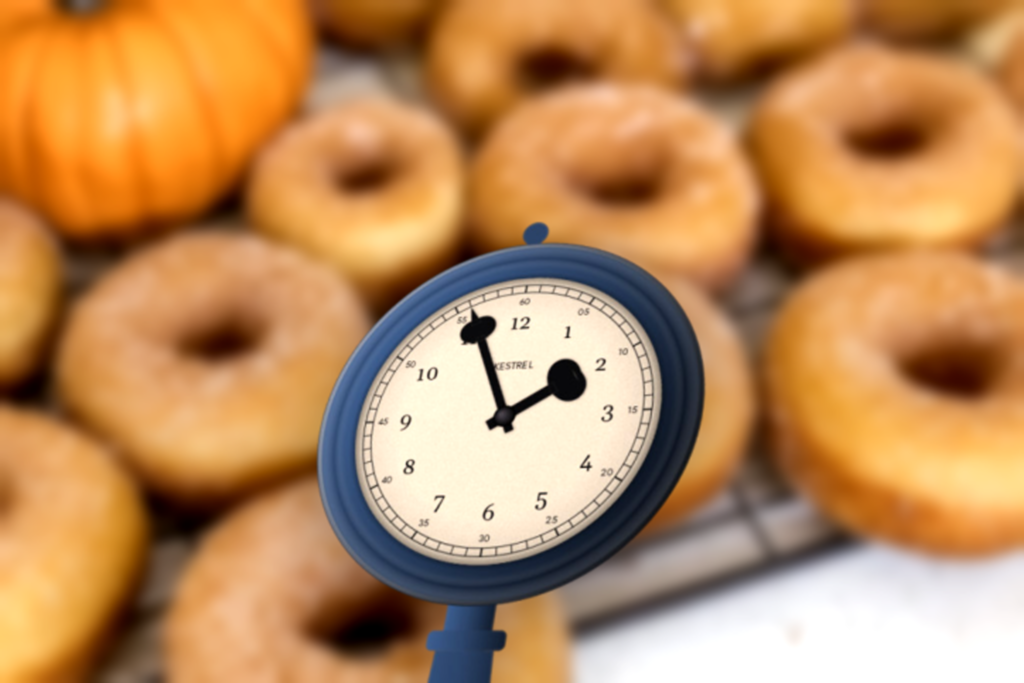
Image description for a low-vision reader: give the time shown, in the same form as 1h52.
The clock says 1h56
